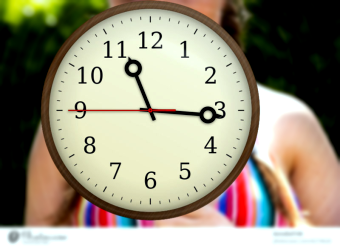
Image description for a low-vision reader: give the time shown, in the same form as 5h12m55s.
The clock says 11h15m45s
